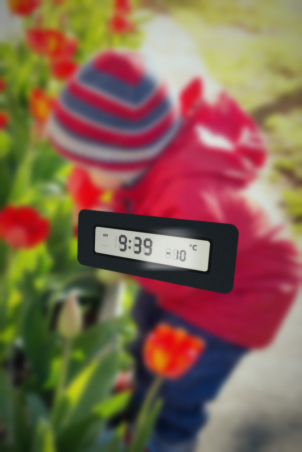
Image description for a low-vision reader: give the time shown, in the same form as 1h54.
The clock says 9h39
